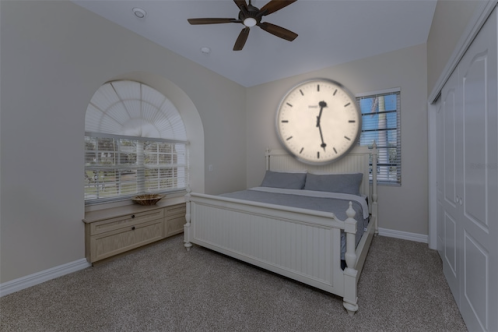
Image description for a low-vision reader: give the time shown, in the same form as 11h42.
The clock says 12h28
